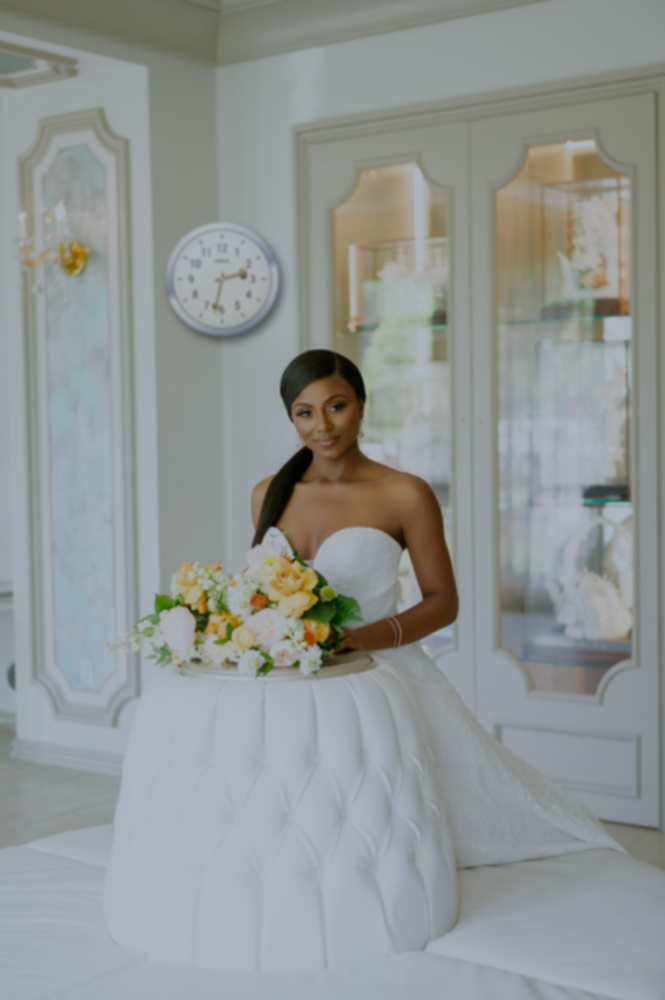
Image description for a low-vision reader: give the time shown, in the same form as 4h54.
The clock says 2h32
